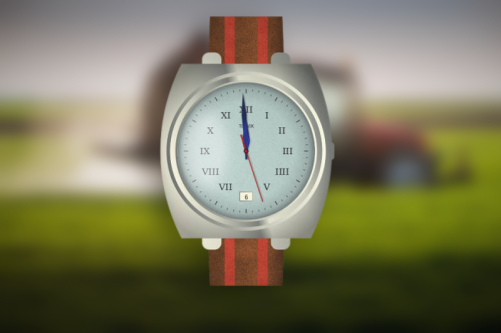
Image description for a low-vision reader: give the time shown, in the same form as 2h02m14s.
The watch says 11h59m27s
